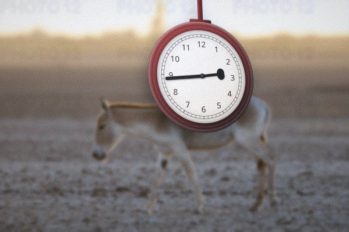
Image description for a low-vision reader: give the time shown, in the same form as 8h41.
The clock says 2h44
